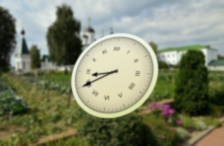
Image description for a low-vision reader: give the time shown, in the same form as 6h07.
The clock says 8h40
